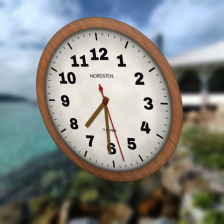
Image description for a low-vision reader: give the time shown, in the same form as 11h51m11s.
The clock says 7h30m28s
